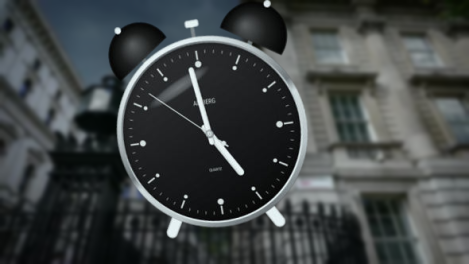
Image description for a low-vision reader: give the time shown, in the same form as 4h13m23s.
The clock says 4h58m52s
